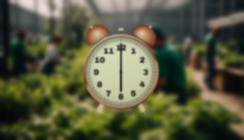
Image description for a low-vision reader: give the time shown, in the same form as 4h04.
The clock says 6h00
